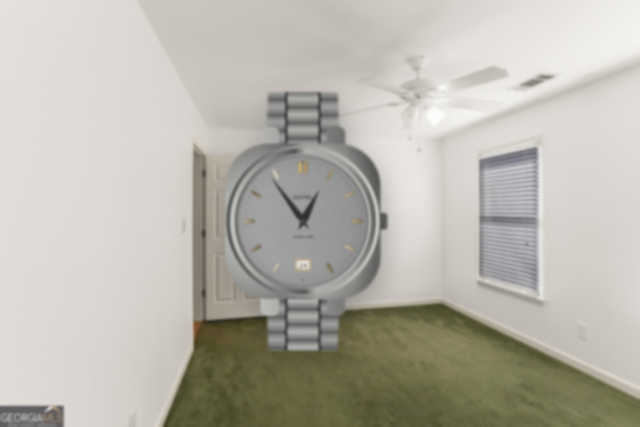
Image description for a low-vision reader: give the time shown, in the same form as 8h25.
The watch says 12h54
